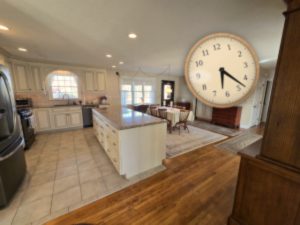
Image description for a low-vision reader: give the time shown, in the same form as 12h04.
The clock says 6h23
